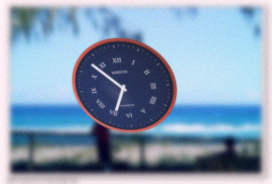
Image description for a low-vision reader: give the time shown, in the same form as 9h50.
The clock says 6h53
